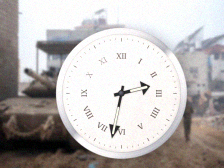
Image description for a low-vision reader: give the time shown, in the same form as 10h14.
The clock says 2h32
